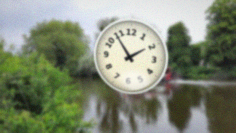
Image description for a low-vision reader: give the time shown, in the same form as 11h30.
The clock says 1h54
